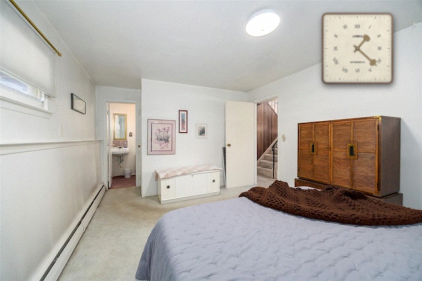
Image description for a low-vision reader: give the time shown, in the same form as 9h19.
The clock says 1h22
